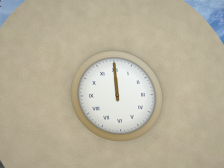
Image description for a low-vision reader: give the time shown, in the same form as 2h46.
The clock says 12h00
